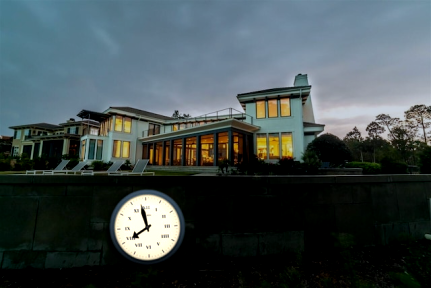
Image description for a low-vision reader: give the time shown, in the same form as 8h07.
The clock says 7h58
